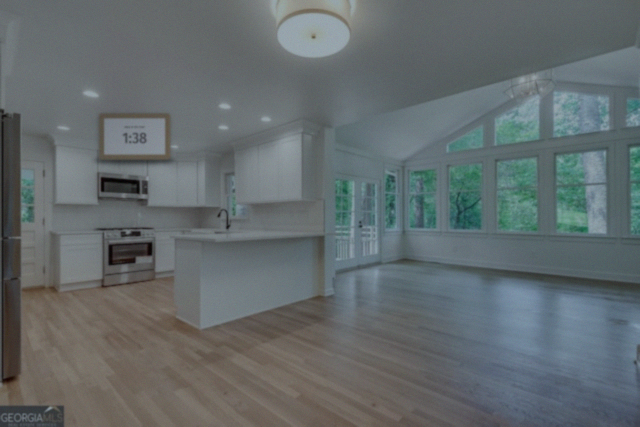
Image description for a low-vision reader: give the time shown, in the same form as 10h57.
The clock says 1h38
